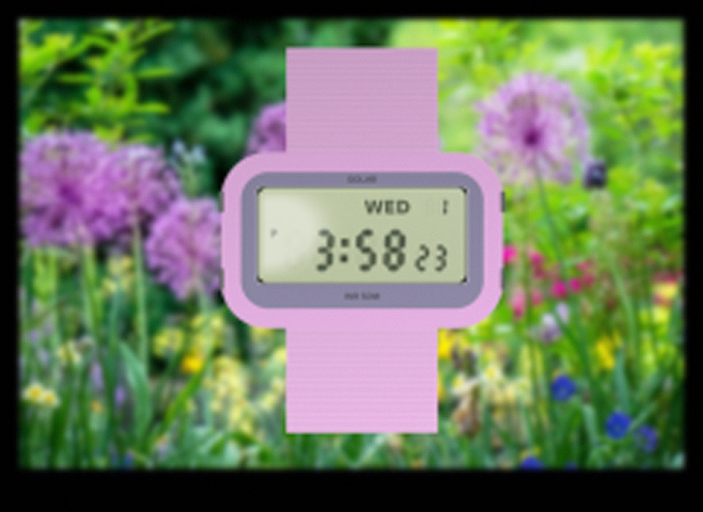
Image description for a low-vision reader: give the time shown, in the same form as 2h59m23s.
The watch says 3h58m23s
